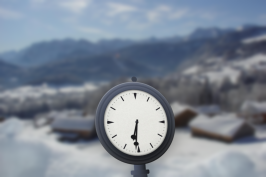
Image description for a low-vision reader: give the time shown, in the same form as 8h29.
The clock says 6h31
